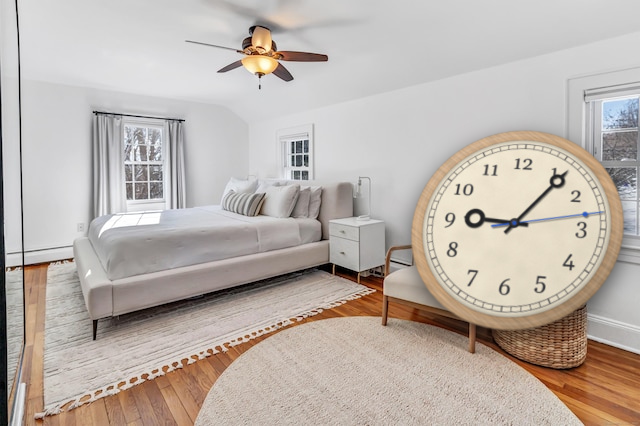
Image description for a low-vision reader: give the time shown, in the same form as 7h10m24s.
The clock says 9h06m13s
